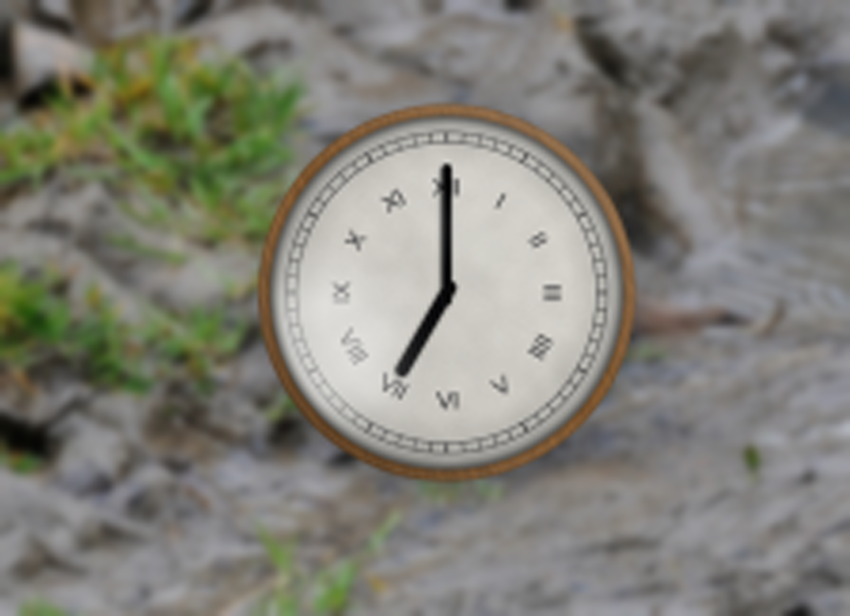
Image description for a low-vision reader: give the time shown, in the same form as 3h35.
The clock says 7h00
